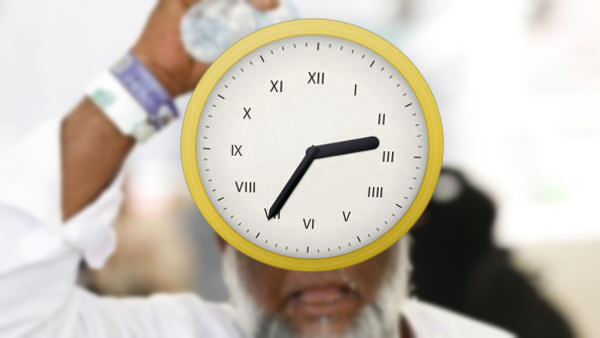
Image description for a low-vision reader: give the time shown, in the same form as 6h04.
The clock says 2h35
